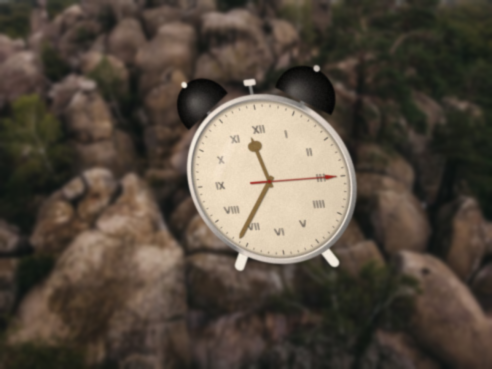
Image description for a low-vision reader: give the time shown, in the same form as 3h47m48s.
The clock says 11h36m15s
